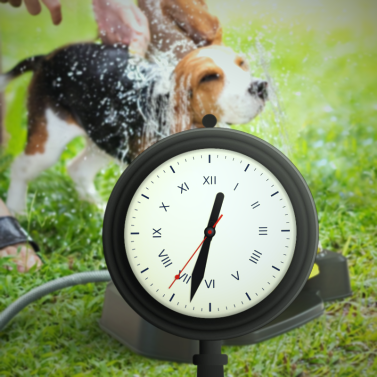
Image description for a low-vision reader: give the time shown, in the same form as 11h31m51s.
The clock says 12h32m36s
